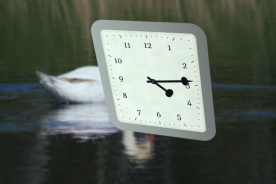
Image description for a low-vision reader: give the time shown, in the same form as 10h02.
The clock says 4h14
